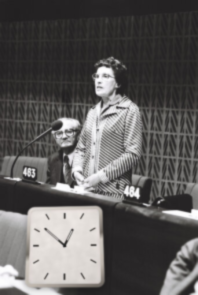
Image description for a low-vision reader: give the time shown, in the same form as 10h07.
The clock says 12h52
